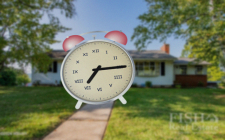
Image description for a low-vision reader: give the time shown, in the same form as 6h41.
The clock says 7h15
